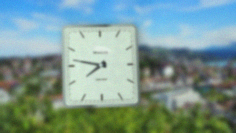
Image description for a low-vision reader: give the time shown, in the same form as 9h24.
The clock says 7h47
